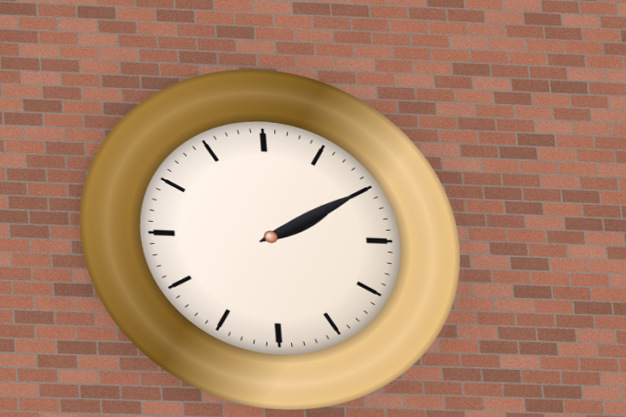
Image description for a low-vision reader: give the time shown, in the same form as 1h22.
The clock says 2h10
